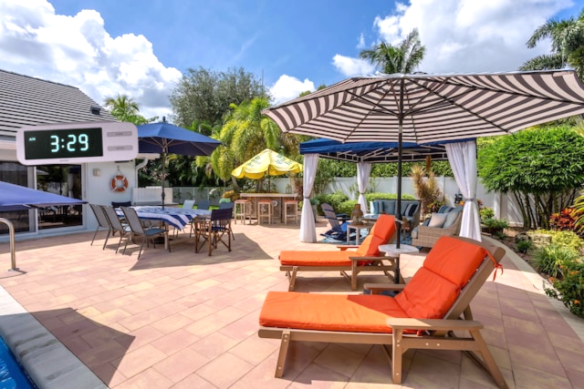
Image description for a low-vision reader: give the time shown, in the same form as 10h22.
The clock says 3h29
